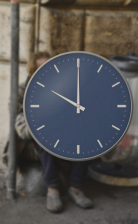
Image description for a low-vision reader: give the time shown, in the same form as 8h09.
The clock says 10h00
